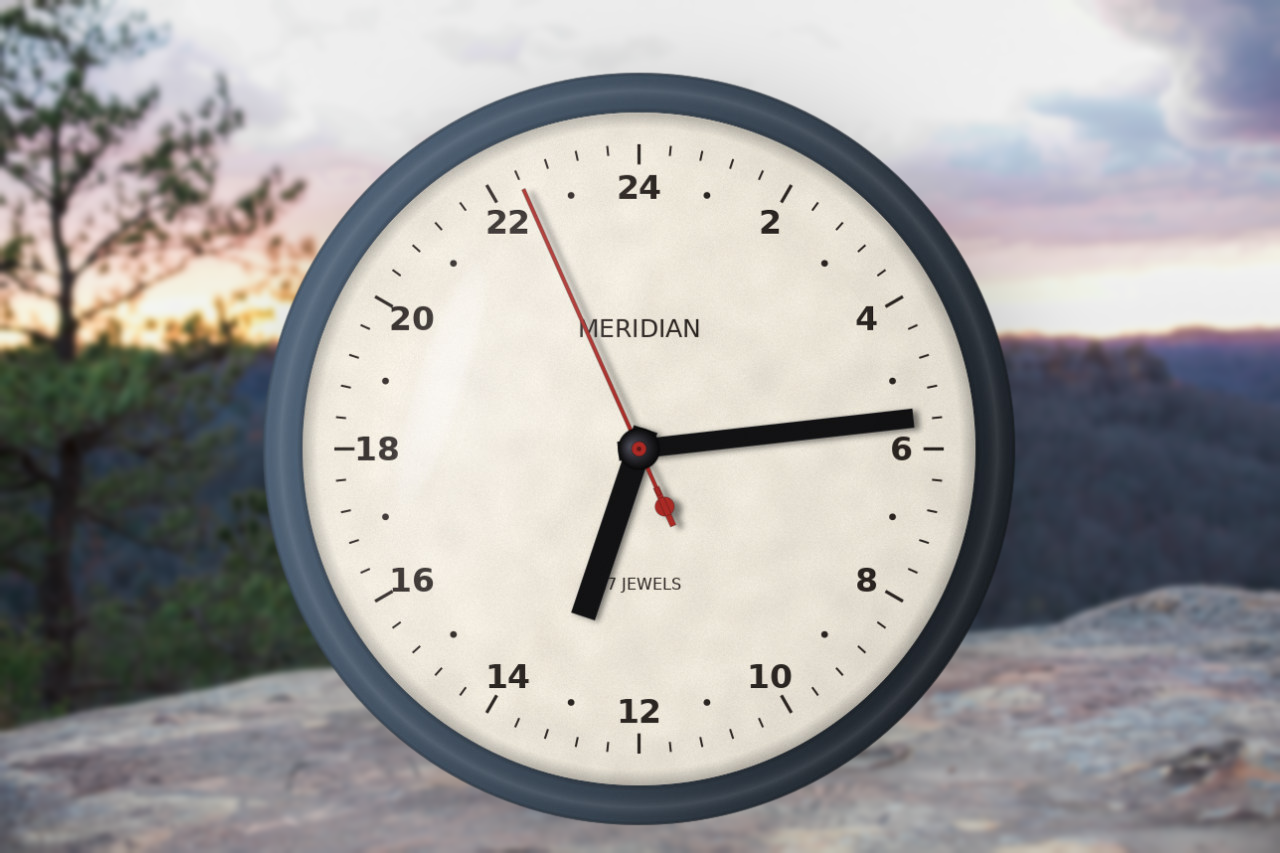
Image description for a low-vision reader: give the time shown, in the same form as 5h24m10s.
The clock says 13h13m56s
